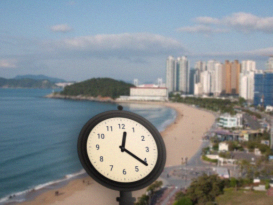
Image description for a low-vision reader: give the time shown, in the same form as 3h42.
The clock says 12h21
